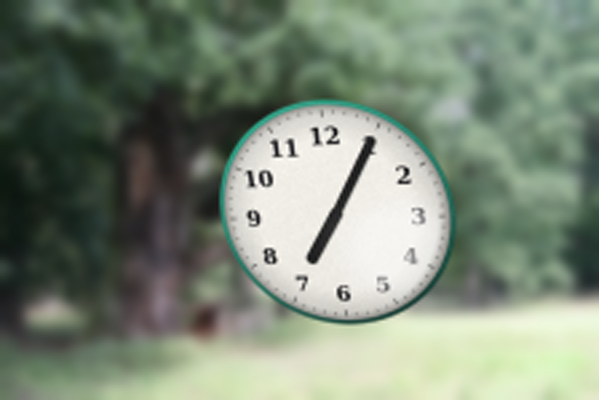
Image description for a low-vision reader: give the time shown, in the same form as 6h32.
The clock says 7h05
